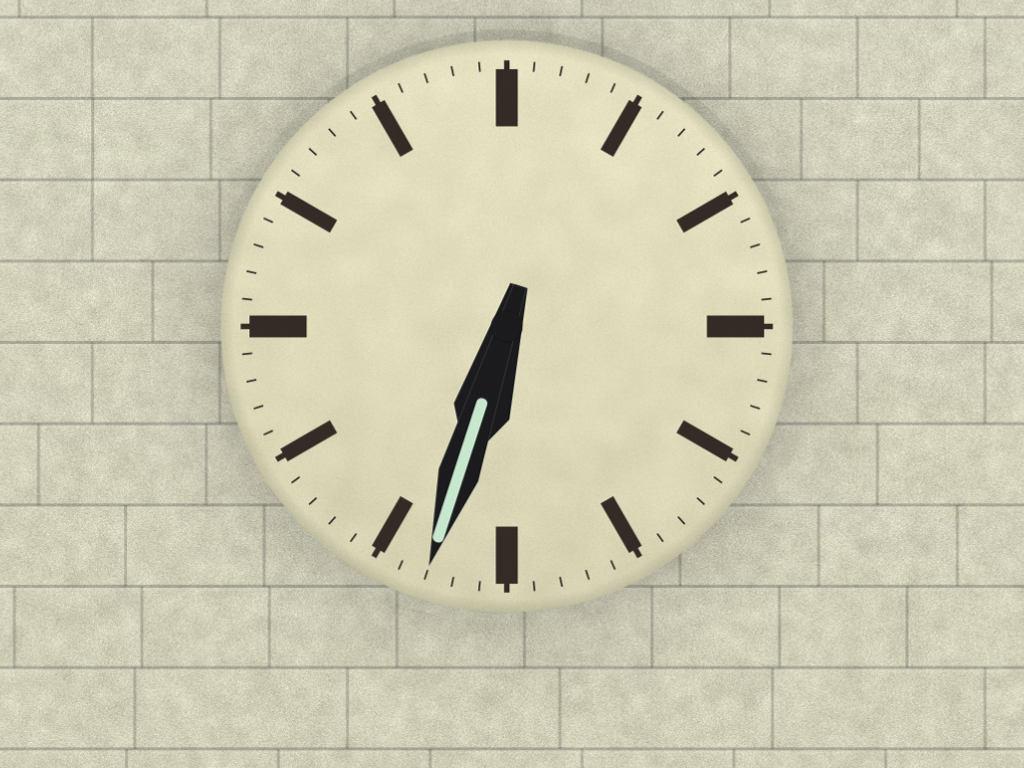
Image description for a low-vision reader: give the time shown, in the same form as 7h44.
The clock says 6h33
